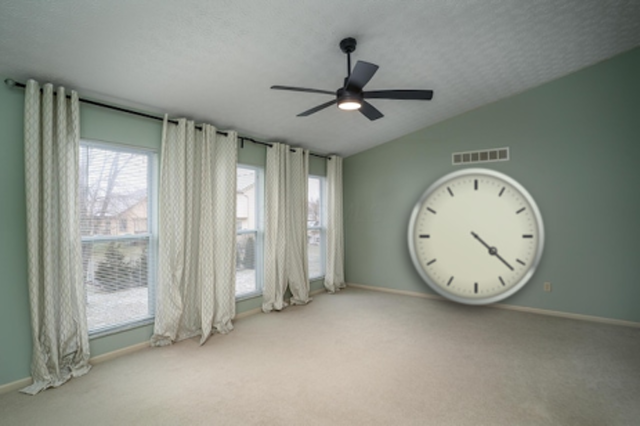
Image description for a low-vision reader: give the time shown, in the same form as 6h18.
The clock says 4h22
